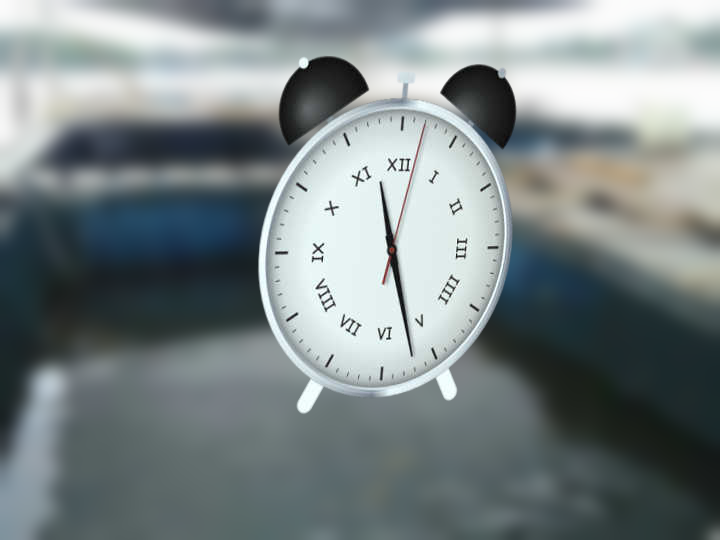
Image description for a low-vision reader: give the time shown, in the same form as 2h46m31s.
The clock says 11h27m02s
